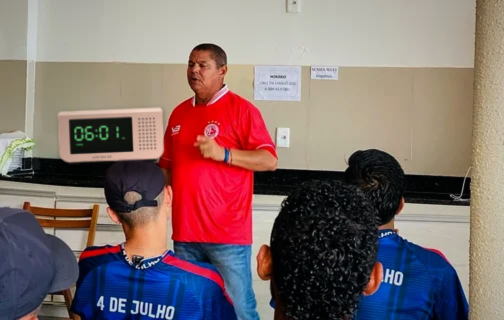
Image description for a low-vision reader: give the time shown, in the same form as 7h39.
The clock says 6h01
